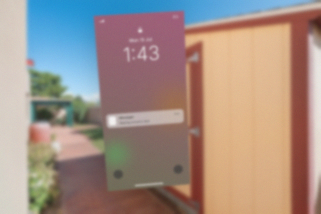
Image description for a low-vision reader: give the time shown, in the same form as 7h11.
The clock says 1h43
